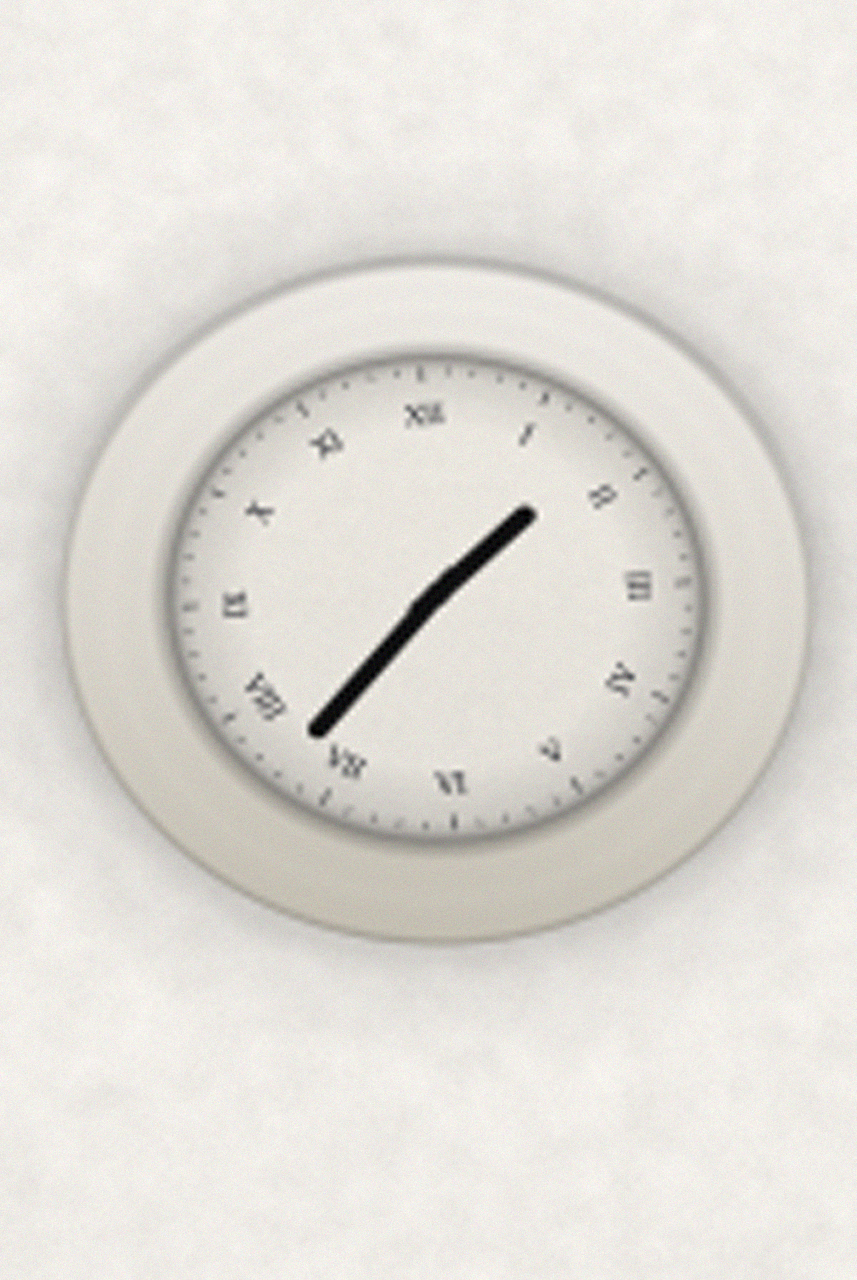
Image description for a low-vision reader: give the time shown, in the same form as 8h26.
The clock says 1h37
